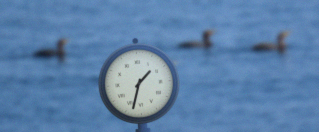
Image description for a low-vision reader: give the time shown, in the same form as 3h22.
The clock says 1h33
